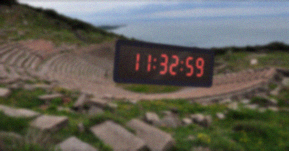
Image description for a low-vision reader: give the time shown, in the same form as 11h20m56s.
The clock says 11h32m59s
